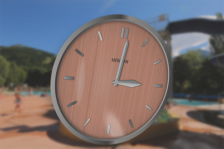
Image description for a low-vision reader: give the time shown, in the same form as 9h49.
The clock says 3h01
